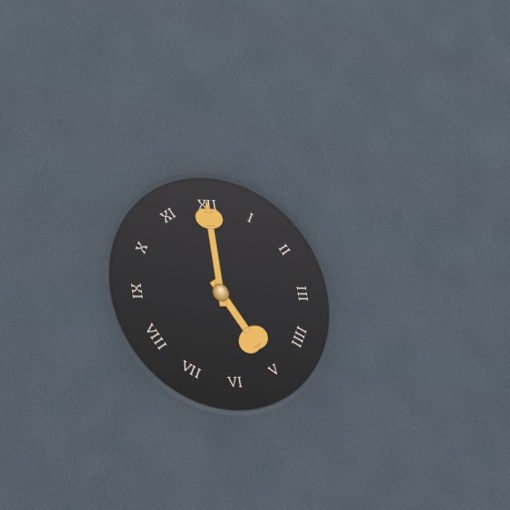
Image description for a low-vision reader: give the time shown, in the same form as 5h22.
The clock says 5h00
